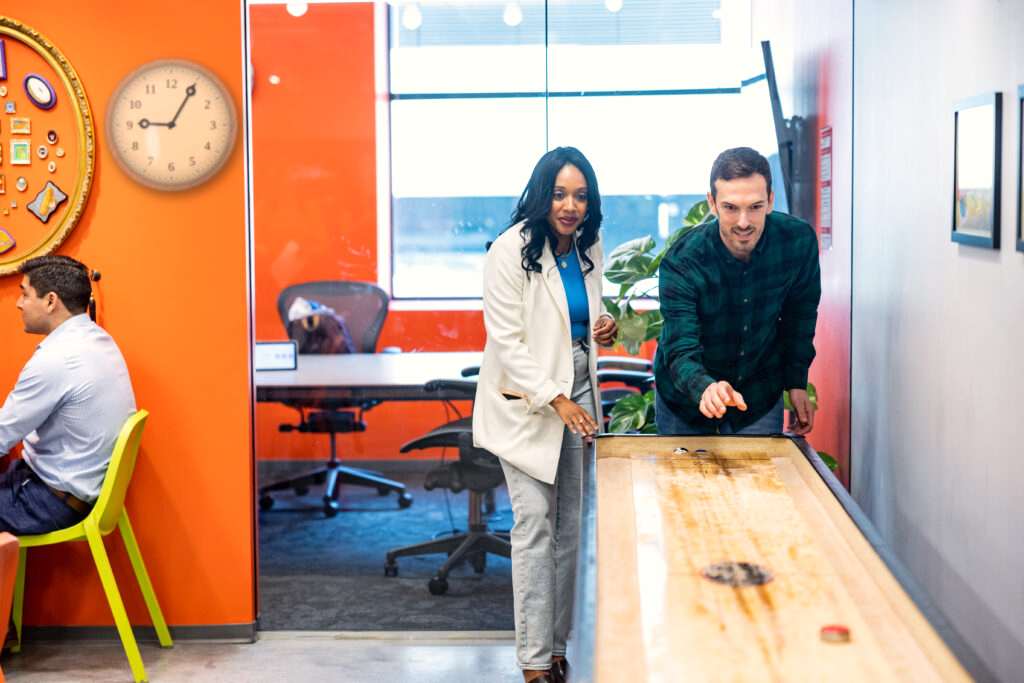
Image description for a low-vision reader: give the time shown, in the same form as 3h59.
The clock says 9h05
